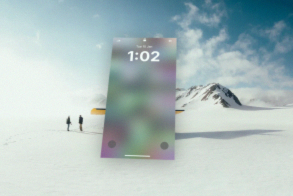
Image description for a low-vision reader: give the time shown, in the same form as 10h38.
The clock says 1h02
